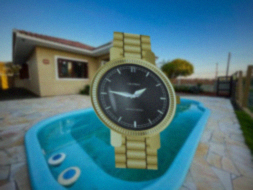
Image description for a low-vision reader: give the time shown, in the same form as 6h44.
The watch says 1h46
